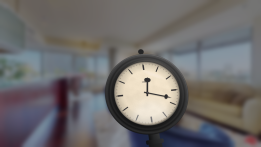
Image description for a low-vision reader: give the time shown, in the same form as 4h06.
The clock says 12h18
